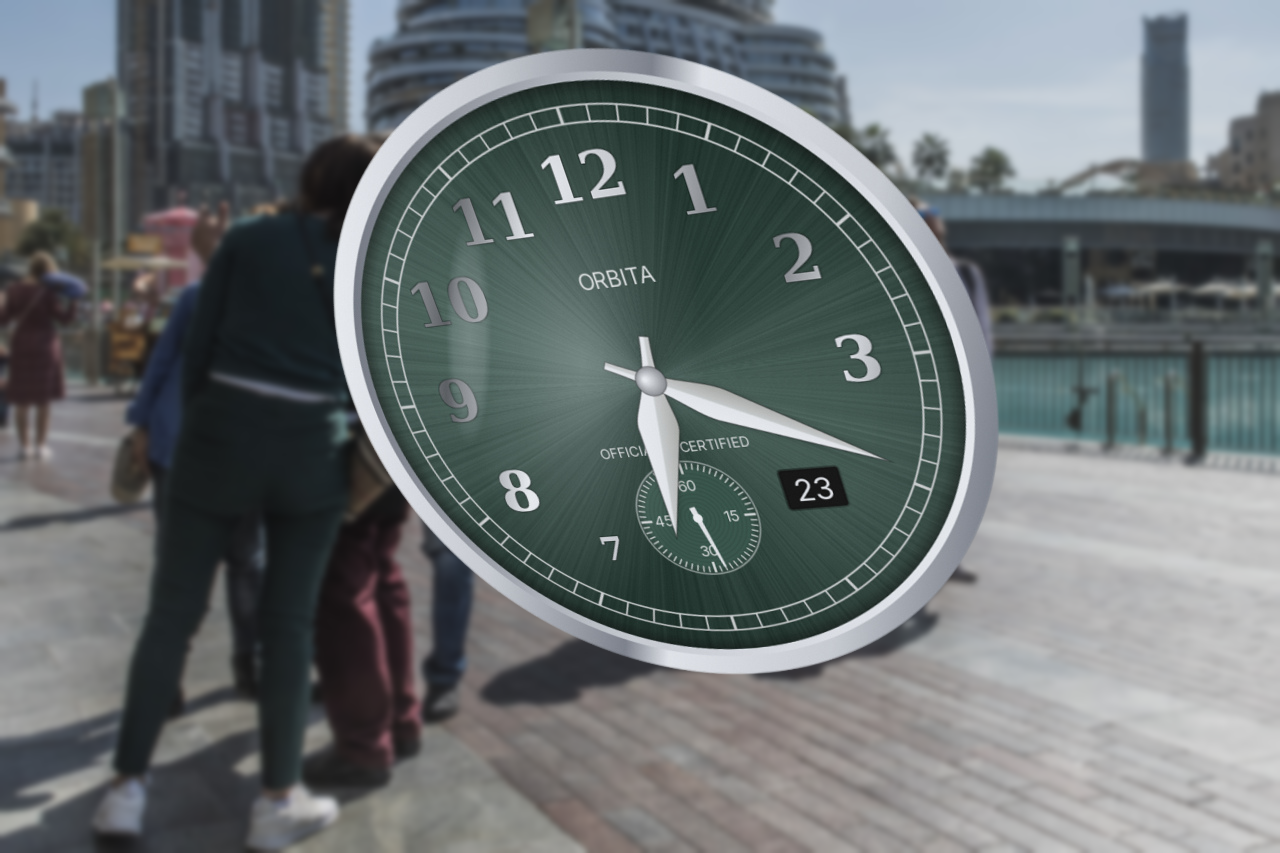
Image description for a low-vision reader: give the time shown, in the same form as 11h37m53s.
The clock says 6h19m28s
